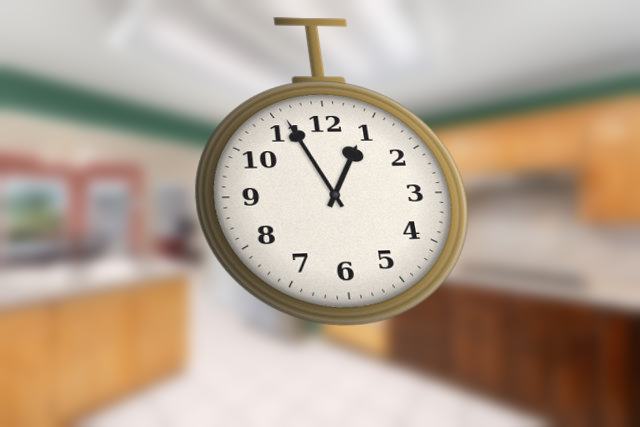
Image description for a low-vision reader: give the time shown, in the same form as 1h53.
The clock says 12h56
